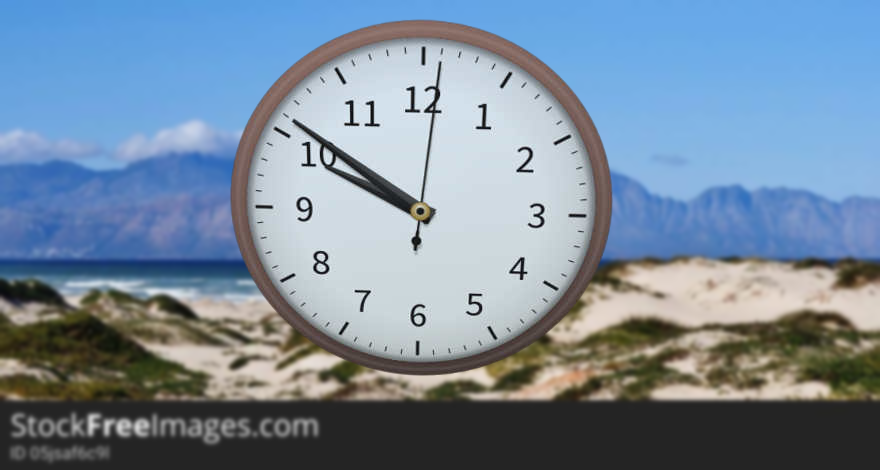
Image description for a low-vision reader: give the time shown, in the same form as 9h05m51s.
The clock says 9h51m01s
